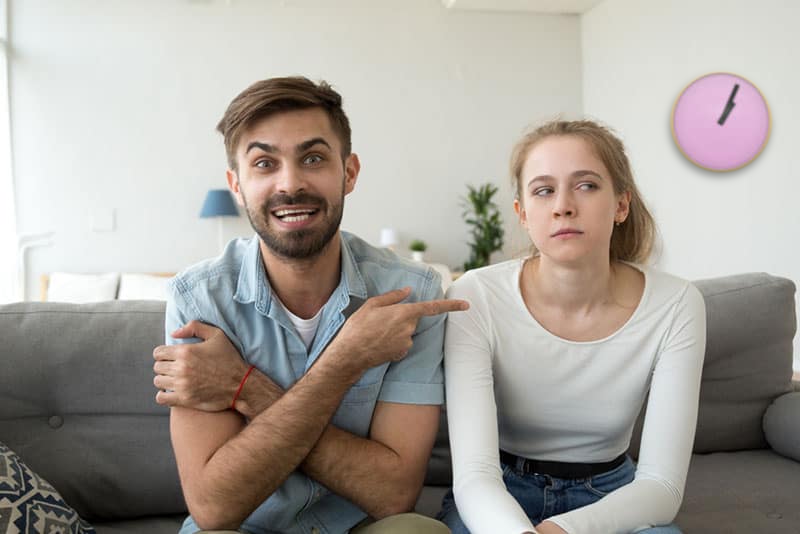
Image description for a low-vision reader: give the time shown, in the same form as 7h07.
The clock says 1h04
